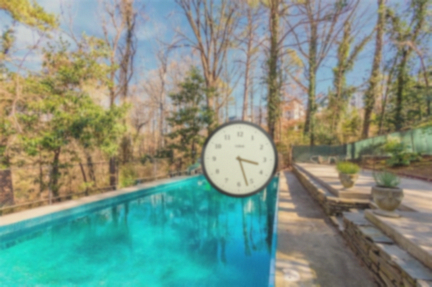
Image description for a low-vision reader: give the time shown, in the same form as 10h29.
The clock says 3h27
